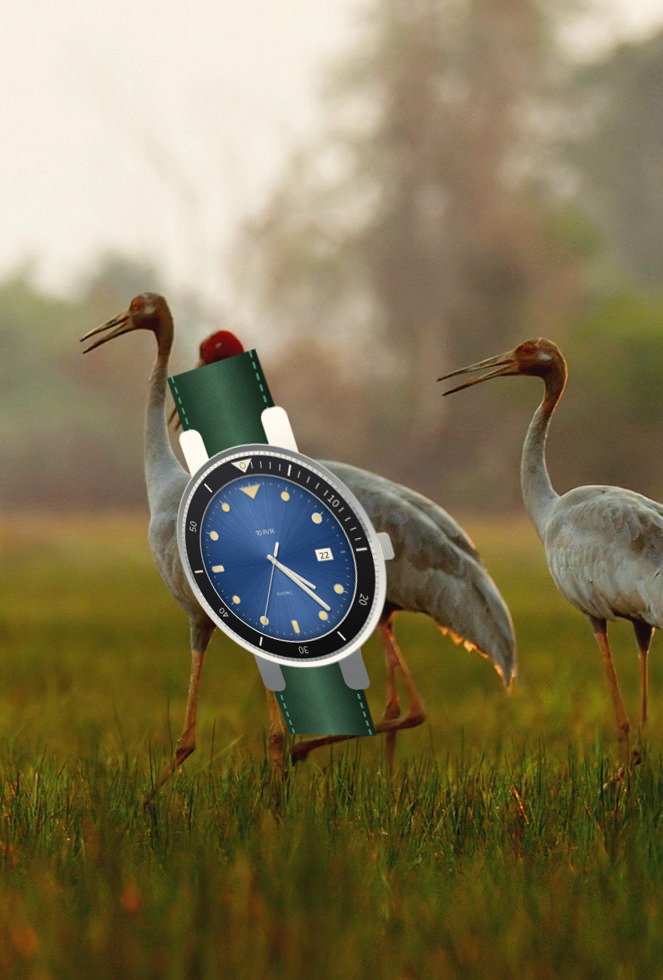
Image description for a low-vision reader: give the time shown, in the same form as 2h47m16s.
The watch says 4h23m35s
